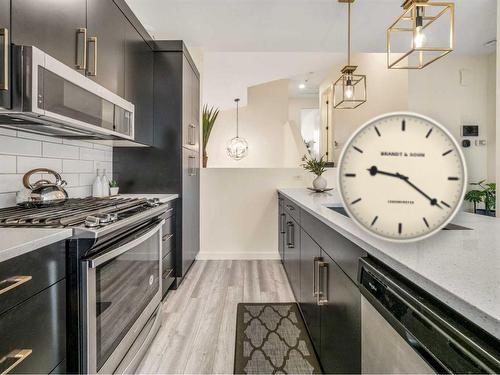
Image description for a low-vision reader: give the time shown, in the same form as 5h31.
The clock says 9h21
